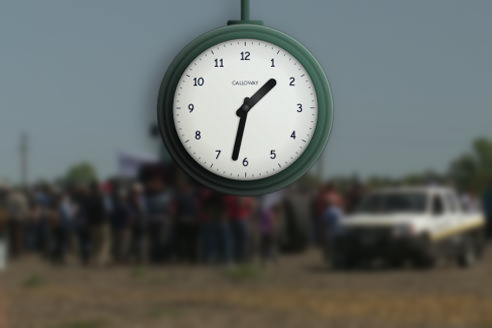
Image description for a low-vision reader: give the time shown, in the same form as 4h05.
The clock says 1h32
